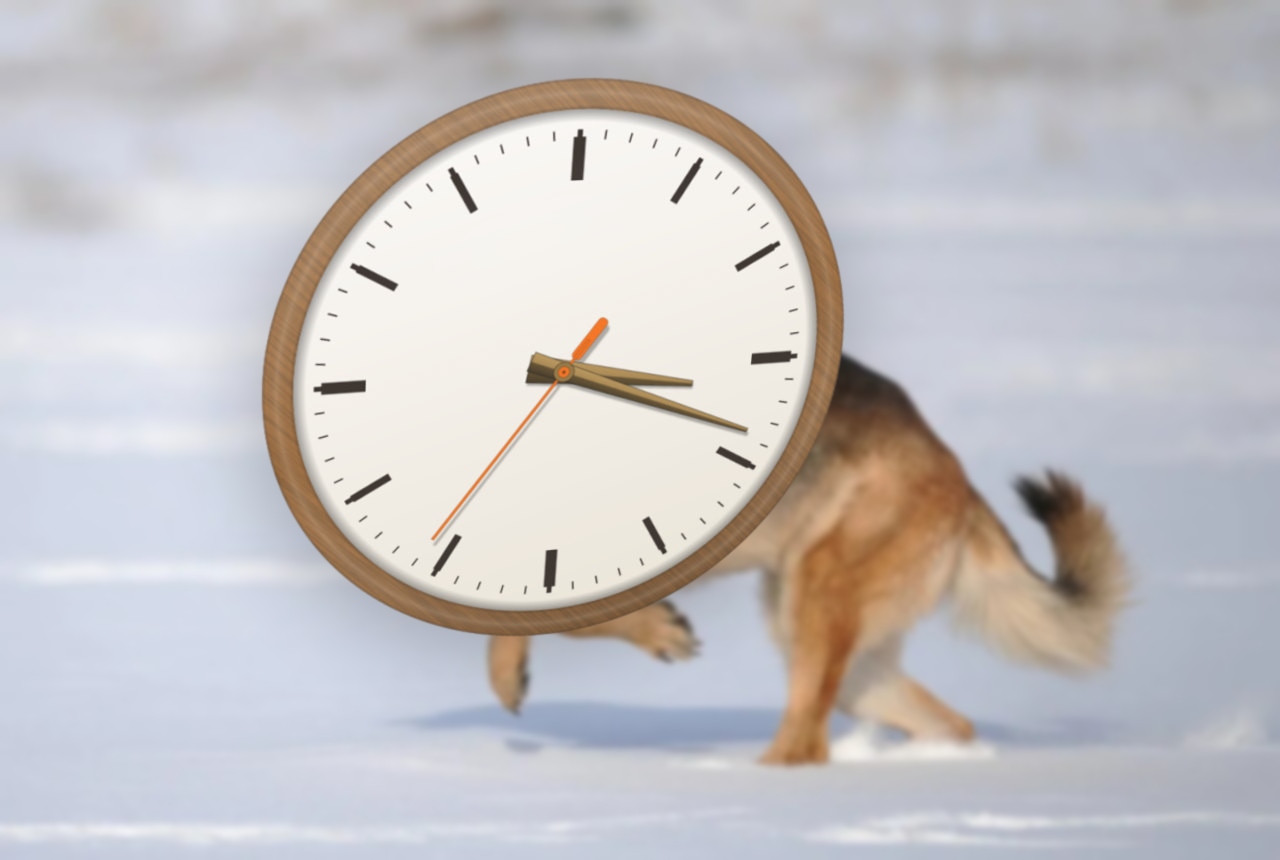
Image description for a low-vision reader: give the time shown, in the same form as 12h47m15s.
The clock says 3h18m36s
